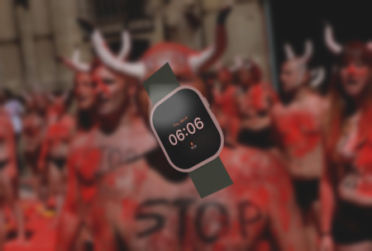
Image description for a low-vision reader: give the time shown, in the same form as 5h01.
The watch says 6h06
